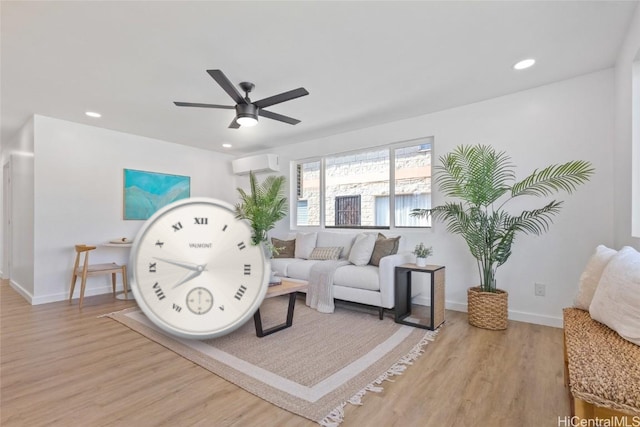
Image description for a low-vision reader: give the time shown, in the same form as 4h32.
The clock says 7h47
